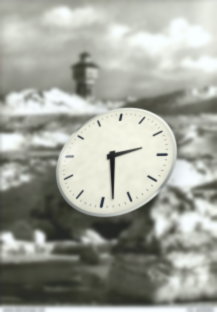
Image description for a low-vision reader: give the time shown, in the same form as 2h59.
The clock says 2h28
